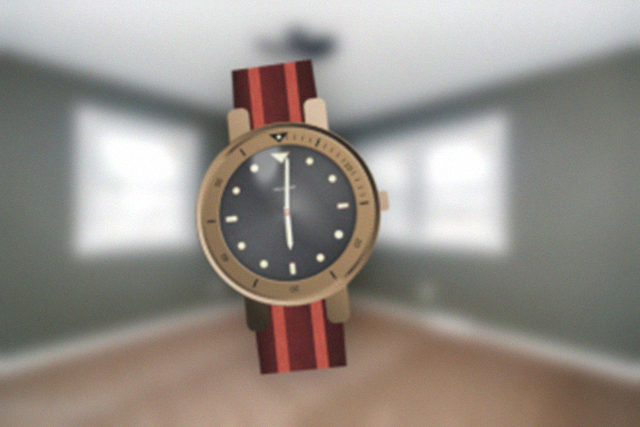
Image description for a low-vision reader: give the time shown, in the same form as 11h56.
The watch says 6h01
